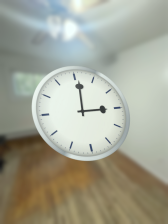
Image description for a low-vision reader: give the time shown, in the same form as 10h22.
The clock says 3h01
